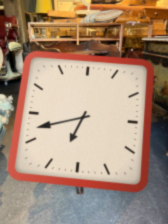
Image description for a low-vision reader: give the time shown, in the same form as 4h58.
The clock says 6h42
